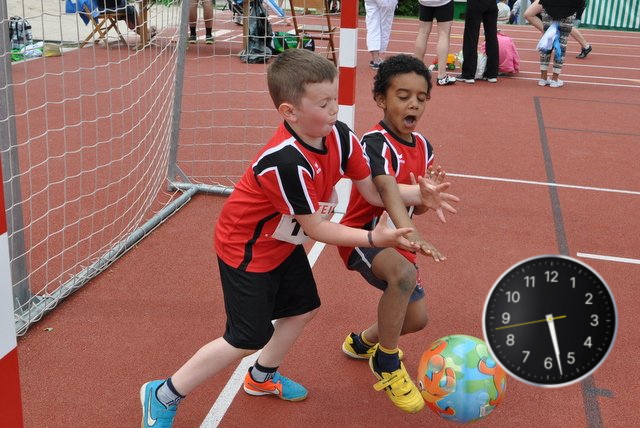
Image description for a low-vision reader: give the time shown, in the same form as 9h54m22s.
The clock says 5h27m43s
